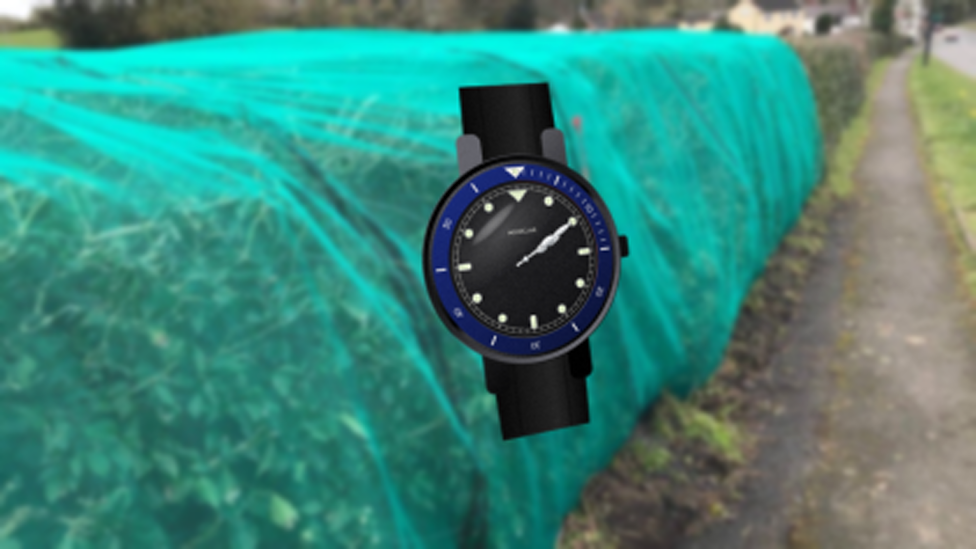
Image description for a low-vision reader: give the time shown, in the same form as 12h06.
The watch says 2h10
